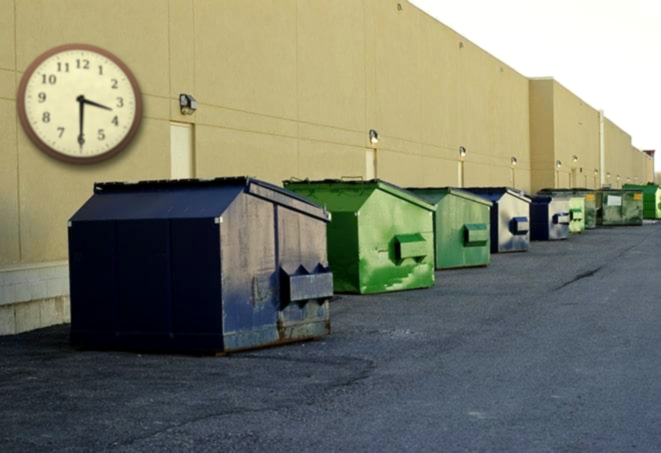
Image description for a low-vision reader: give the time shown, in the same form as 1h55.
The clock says 3h30
